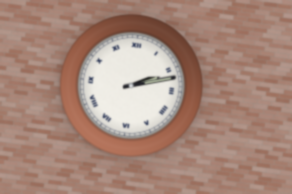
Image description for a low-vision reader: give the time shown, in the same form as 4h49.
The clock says 2h12
